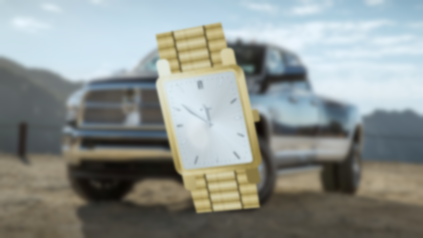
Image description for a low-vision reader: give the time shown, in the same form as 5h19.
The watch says 11h52
